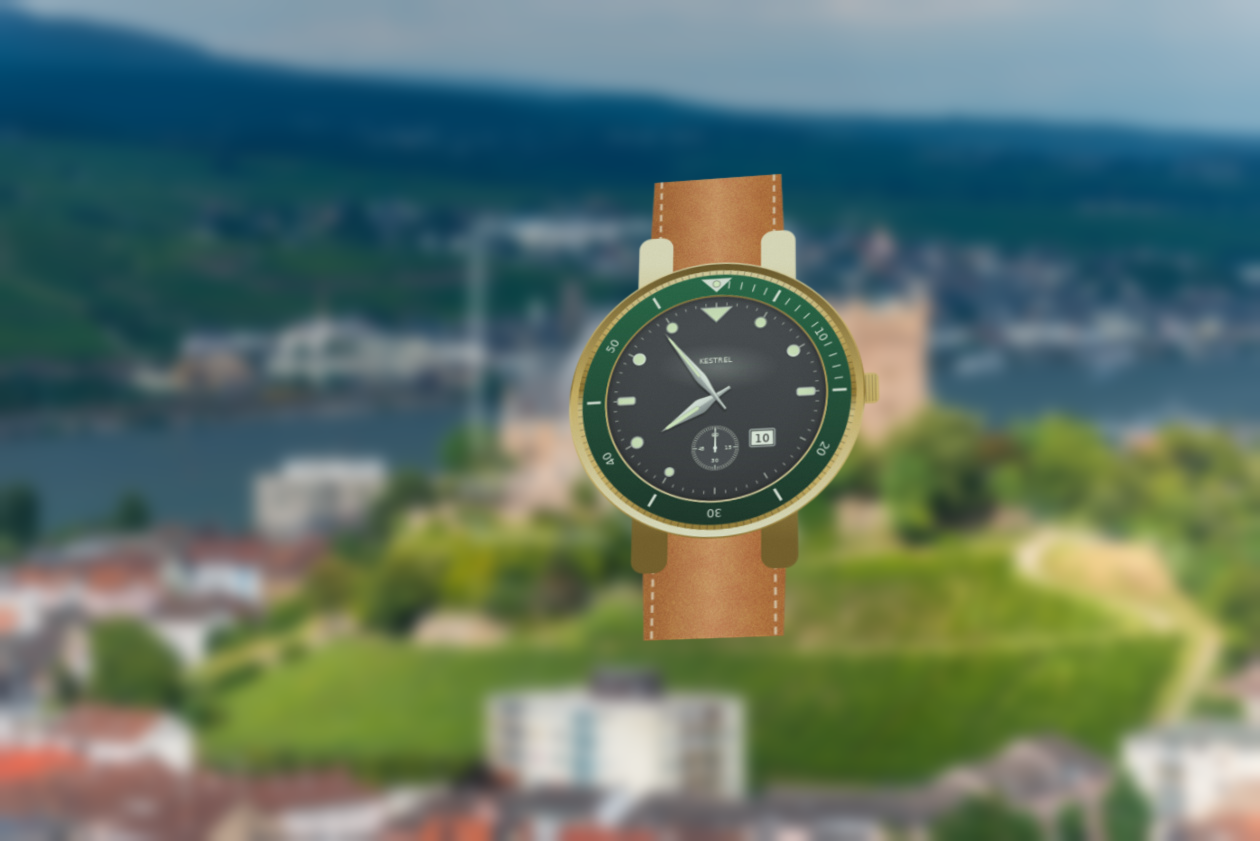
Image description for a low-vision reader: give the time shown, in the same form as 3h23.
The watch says 7h54
